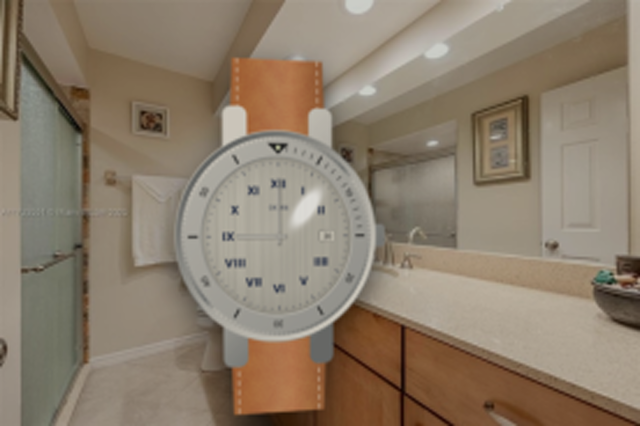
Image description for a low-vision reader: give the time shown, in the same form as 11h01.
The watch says 9h00
